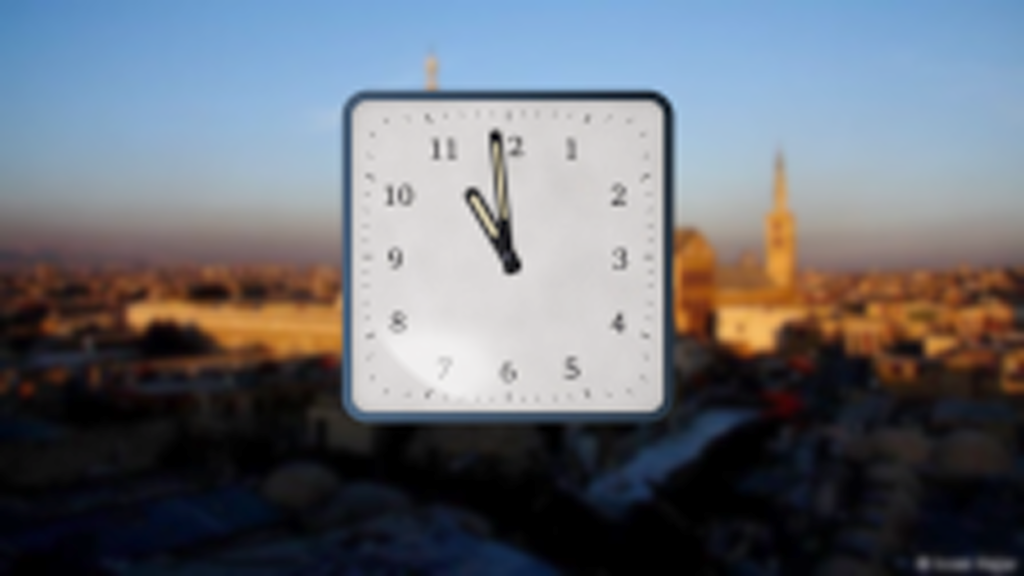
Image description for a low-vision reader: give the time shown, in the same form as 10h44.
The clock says 10h59
